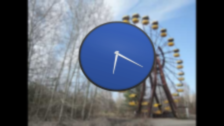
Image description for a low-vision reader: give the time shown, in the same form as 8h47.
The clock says 6h20
